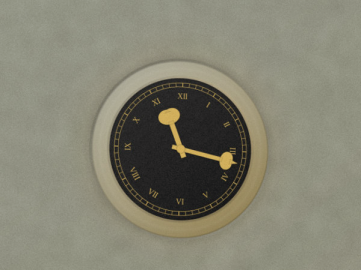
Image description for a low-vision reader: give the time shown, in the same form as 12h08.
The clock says 11h17
